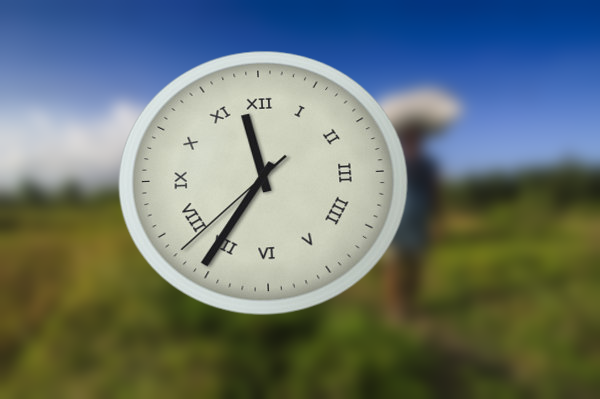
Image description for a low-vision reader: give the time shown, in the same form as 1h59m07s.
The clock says 11h35m38s
